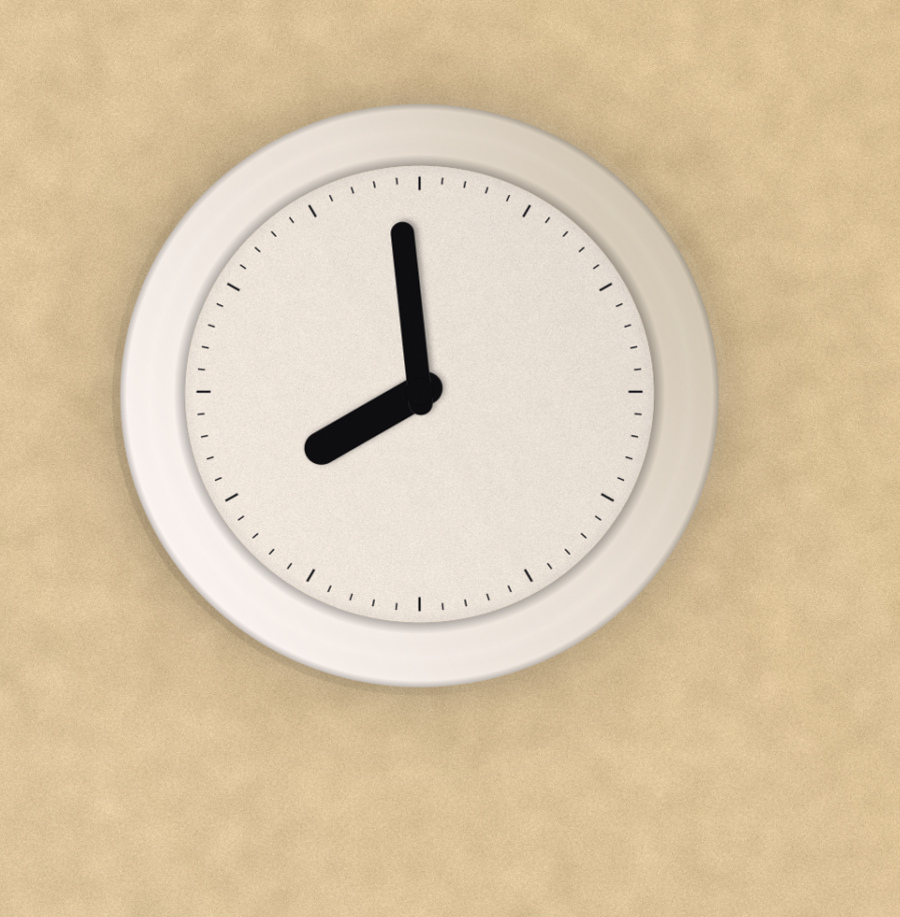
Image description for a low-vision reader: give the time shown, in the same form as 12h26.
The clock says 7h59
